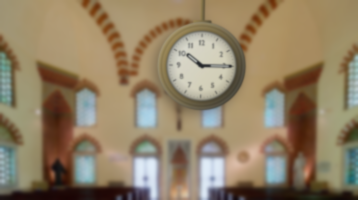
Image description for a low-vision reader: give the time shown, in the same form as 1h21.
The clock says 10h15
